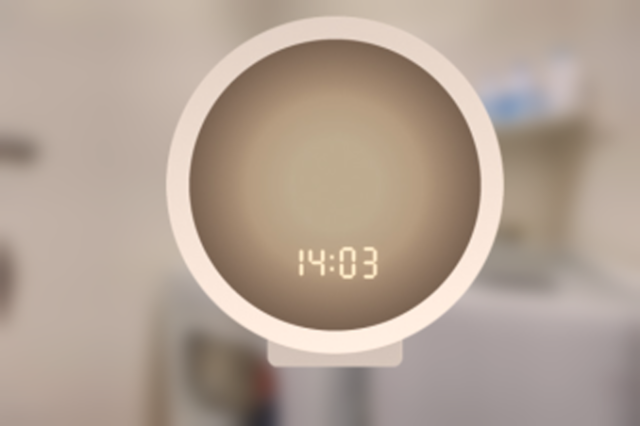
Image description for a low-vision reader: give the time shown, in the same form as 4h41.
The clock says 14h03
